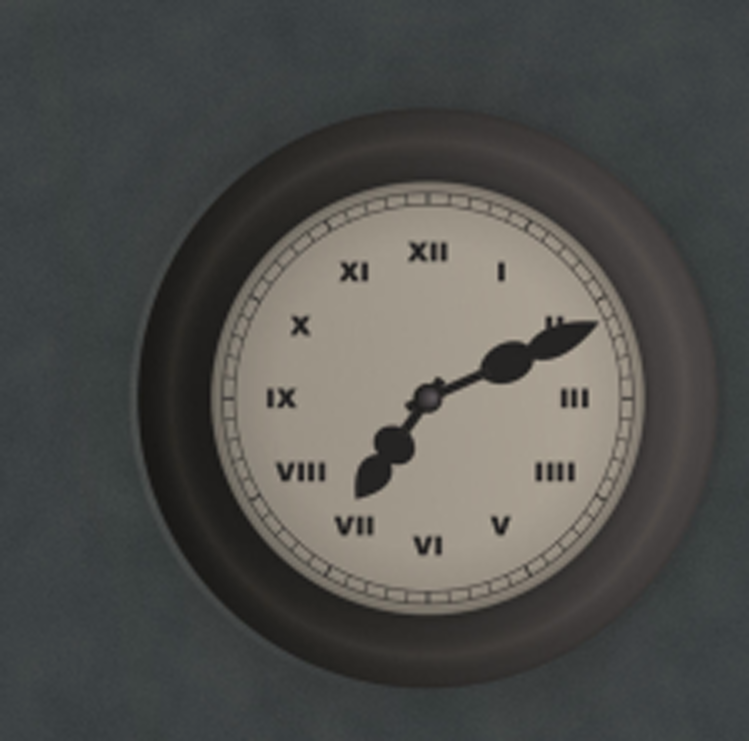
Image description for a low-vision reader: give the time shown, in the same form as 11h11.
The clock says 7h11
